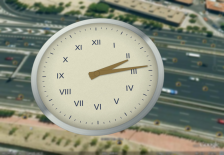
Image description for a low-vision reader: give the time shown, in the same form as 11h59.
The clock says 2h14
